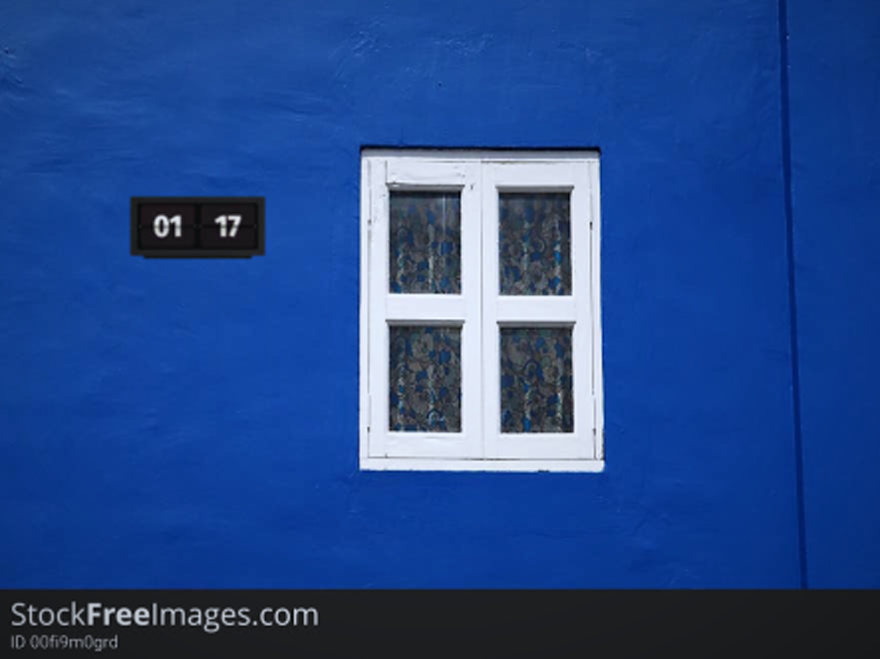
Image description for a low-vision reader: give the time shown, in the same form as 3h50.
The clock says 1h17
